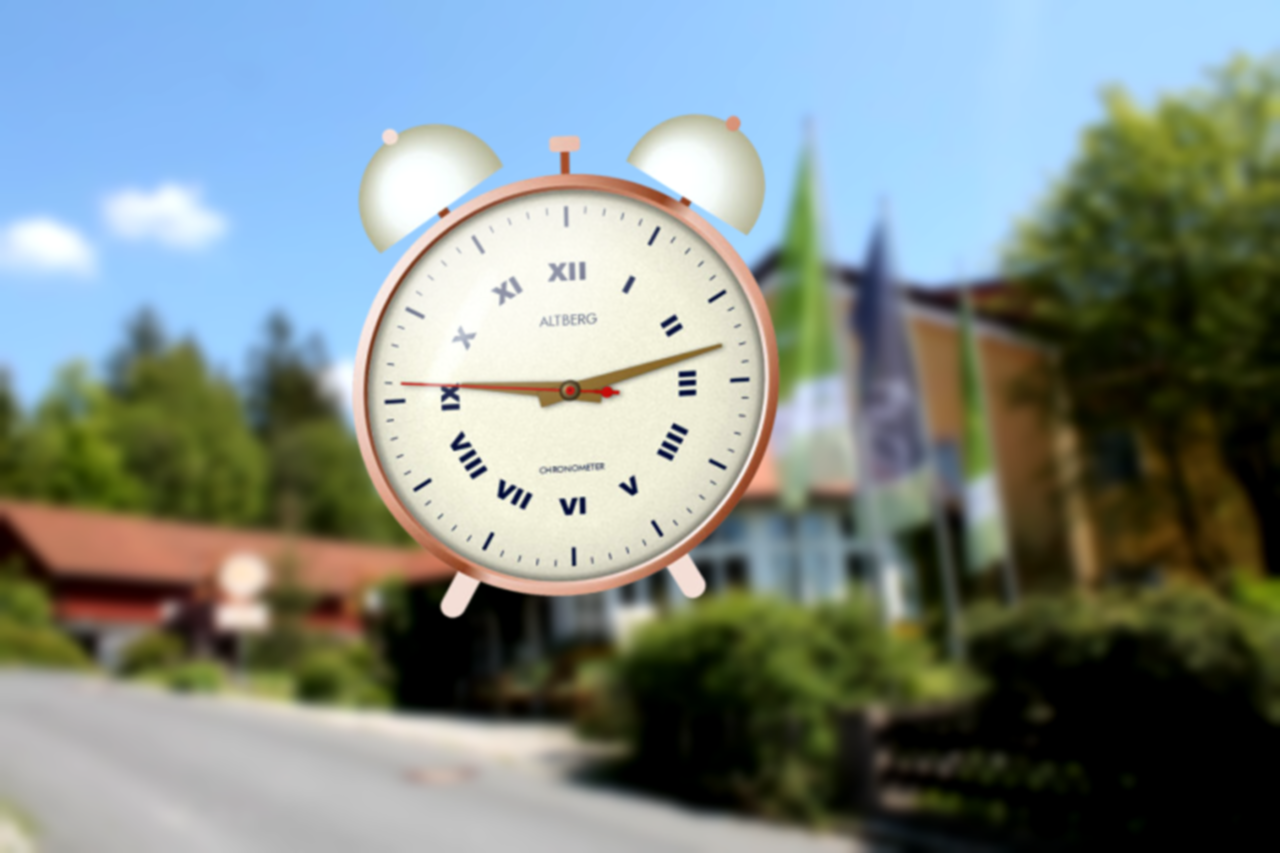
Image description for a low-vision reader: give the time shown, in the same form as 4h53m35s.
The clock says 9h12m46s
